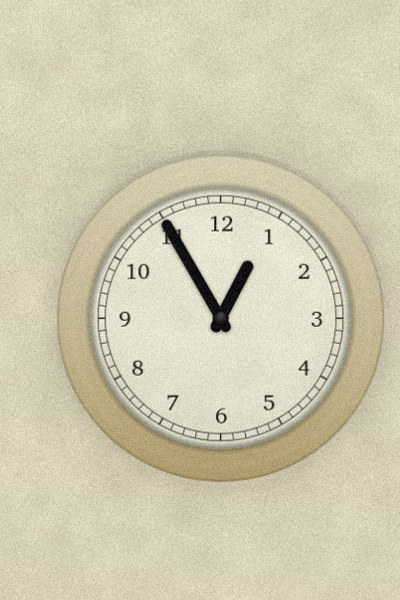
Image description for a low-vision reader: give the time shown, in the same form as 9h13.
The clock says 12h55
